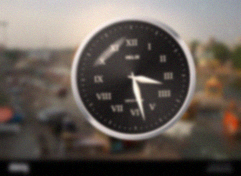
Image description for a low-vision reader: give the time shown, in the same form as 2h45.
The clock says 3h28
